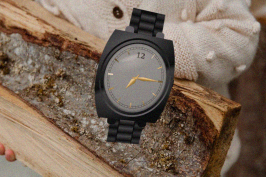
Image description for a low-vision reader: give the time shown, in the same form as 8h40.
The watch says 7h15
